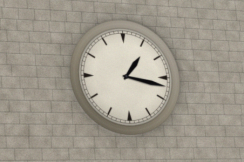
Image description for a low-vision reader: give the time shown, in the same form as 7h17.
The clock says 1h17
